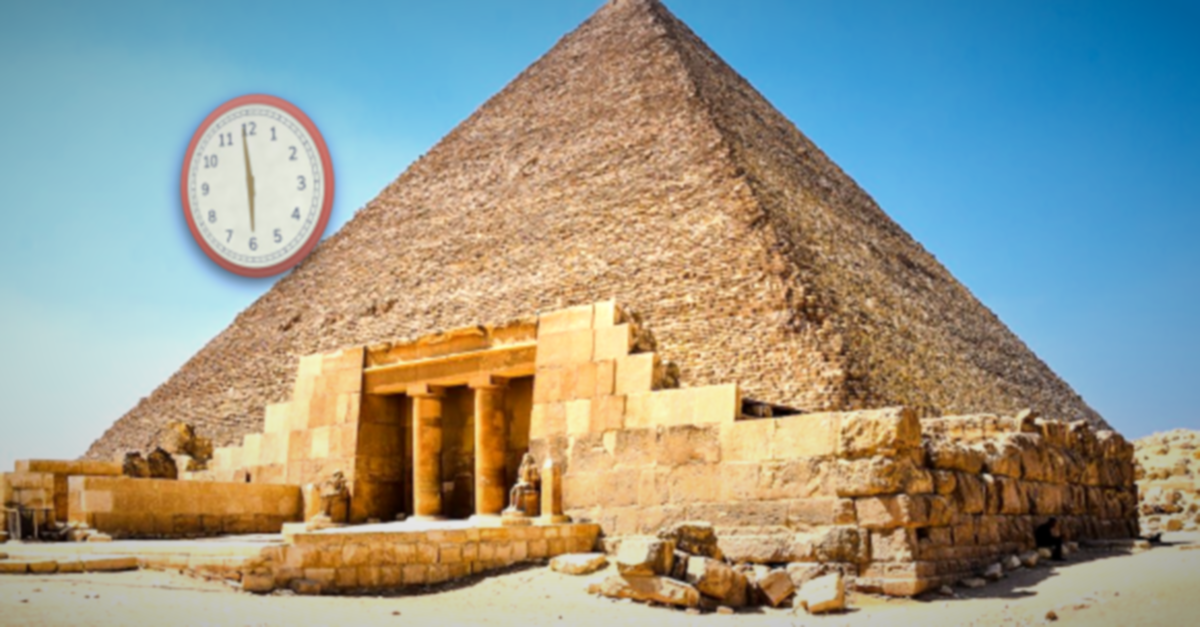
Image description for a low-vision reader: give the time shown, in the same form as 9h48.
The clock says 5h59
